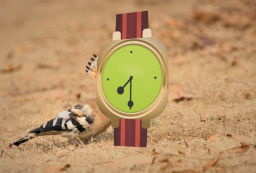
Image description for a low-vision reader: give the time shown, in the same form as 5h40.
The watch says 7h30
